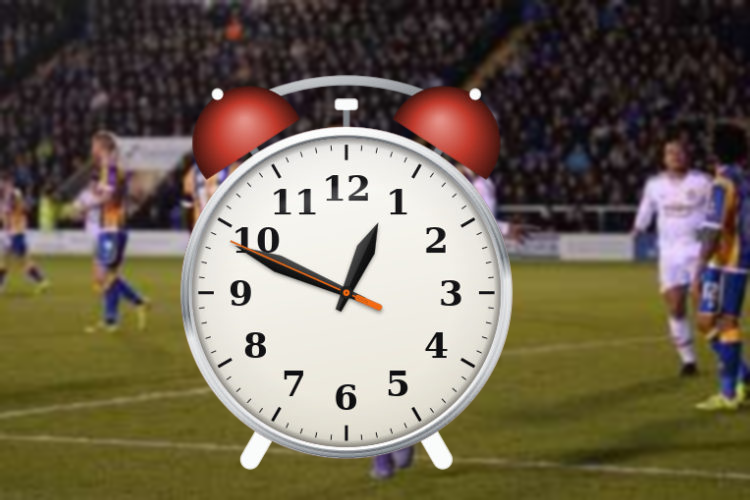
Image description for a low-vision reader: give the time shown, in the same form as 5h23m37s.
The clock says 12h48m49s
